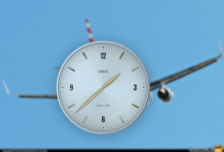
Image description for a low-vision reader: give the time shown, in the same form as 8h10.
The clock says 1h38
